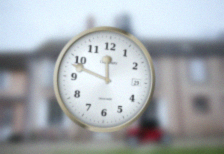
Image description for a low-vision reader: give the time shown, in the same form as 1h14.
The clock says 11h48
